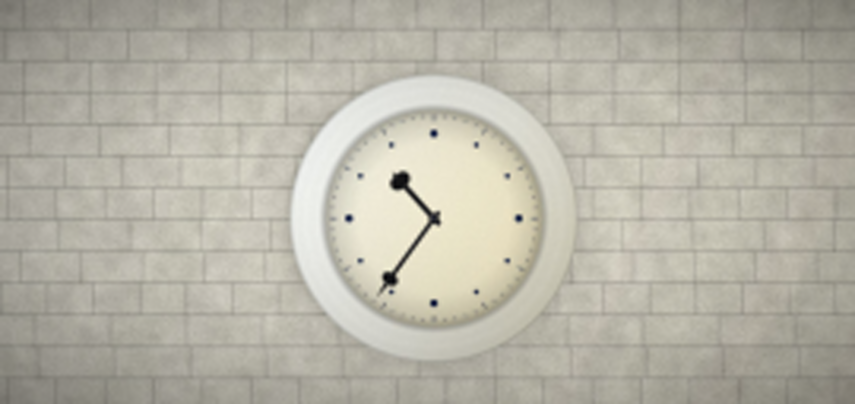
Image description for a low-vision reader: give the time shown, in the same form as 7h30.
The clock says 10h36
